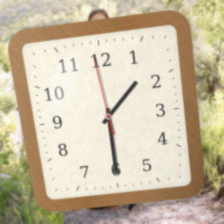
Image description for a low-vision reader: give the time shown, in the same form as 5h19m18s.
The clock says 1h29m59s
